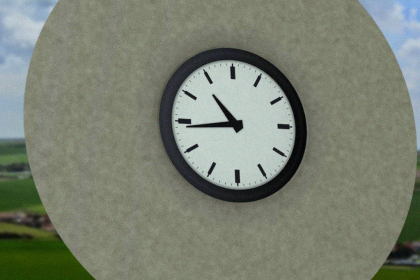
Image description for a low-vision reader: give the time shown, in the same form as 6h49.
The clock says 10h44
